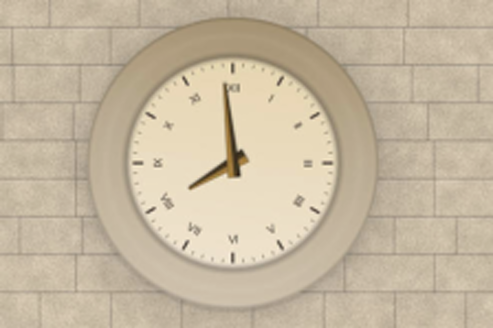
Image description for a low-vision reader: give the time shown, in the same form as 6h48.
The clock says 7h59
